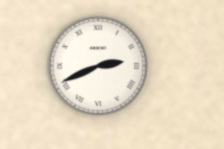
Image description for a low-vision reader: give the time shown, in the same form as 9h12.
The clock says 2h41
